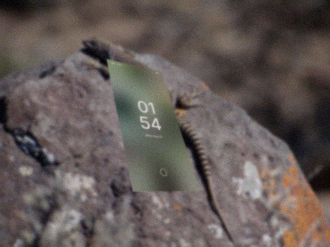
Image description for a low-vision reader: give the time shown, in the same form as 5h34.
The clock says 1h54
